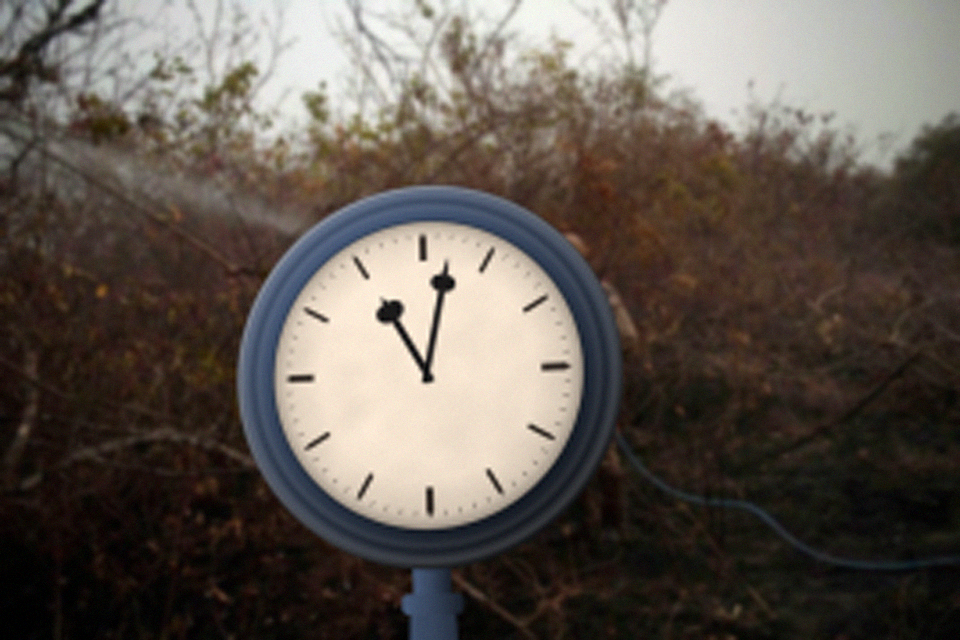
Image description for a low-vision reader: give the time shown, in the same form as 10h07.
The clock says 11h02
